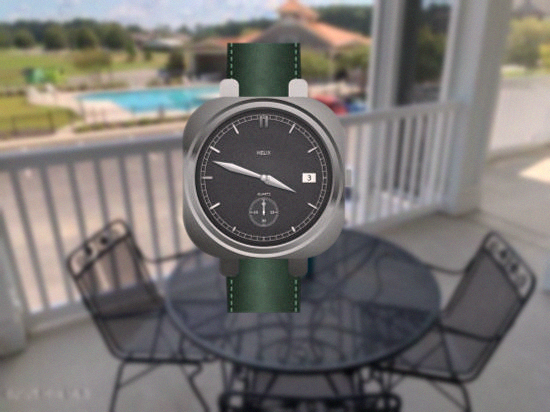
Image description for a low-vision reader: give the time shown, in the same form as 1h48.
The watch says 3h48
